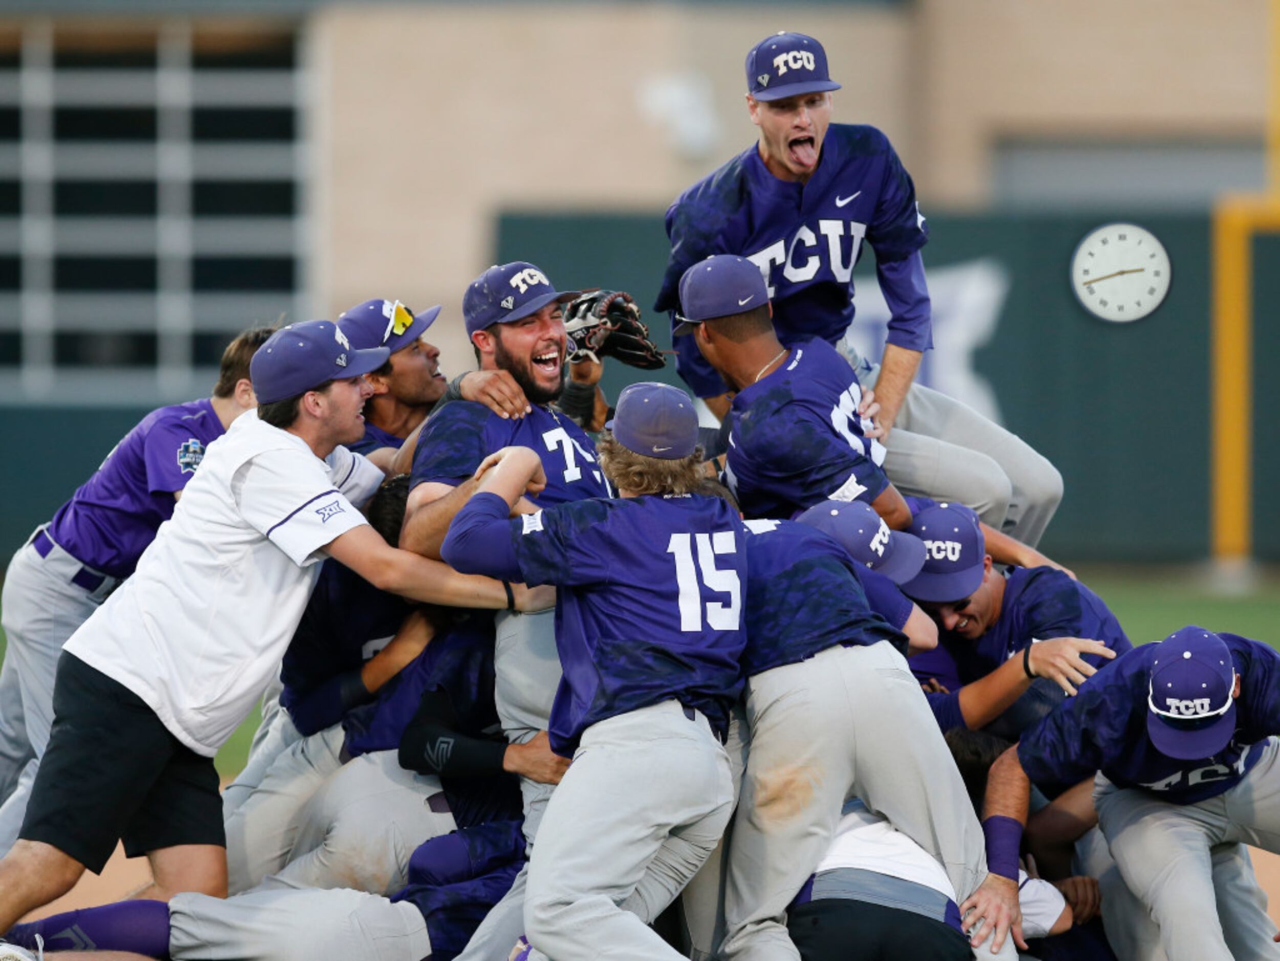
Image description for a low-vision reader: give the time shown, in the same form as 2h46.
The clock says 2h42
